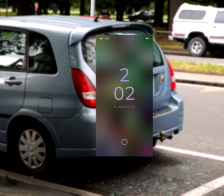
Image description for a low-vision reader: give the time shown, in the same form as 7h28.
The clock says 2h02
